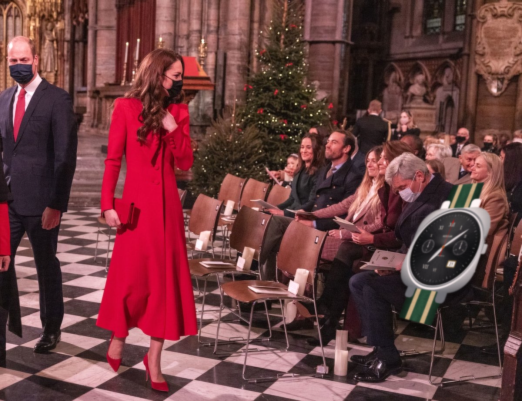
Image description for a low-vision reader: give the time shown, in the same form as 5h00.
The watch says 7h08
